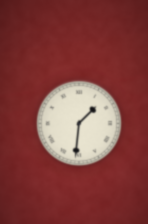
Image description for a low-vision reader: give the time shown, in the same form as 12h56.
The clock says 1h31
